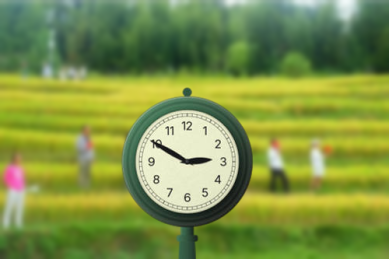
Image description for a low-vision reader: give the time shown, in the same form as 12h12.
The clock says 2h50
